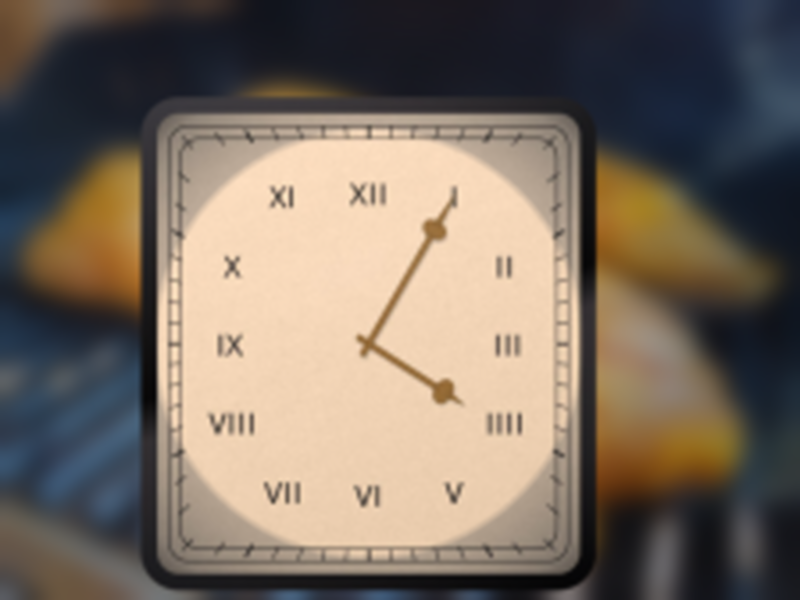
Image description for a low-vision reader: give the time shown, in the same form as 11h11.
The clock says 4h05
